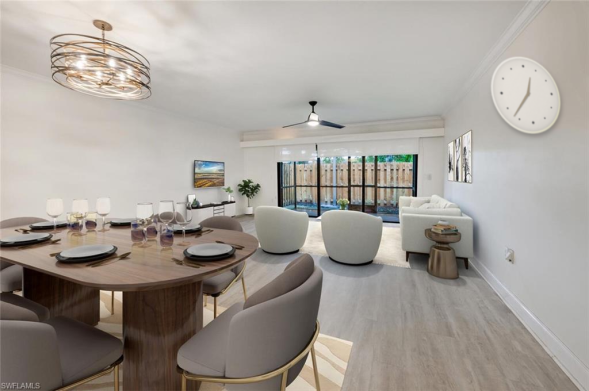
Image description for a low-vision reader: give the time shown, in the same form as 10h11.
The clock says 12h37
